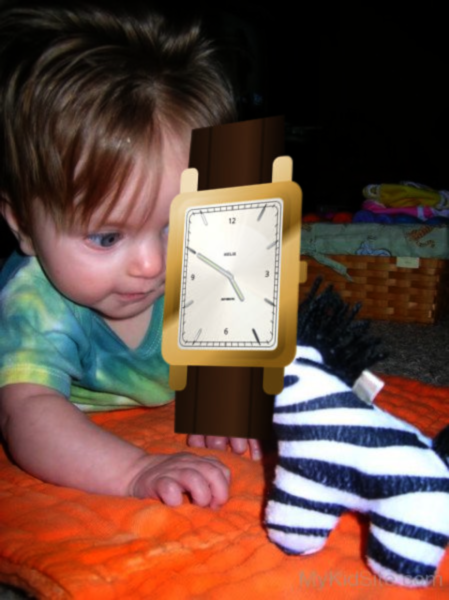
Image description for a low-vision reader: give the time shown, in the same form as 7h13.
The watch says 4h50
